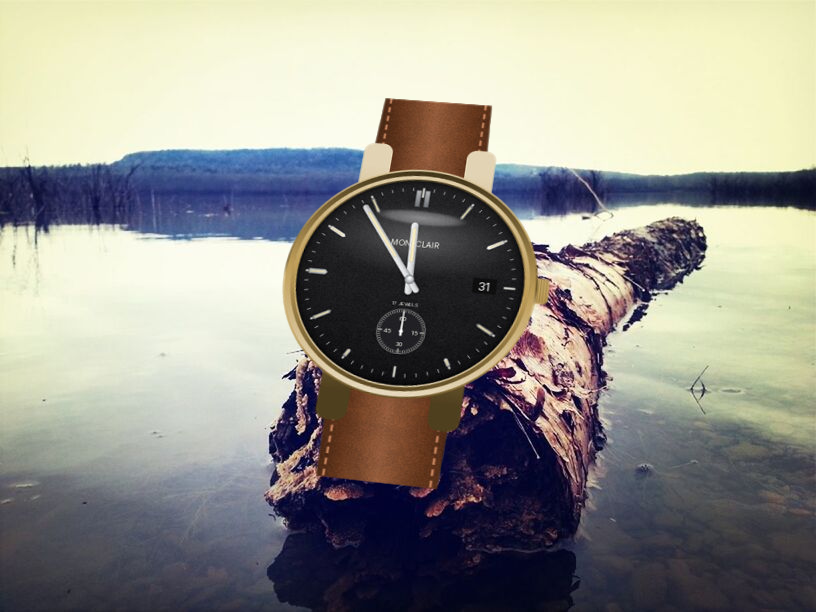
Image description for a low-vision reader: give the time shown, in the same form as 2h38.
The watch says 11h54
